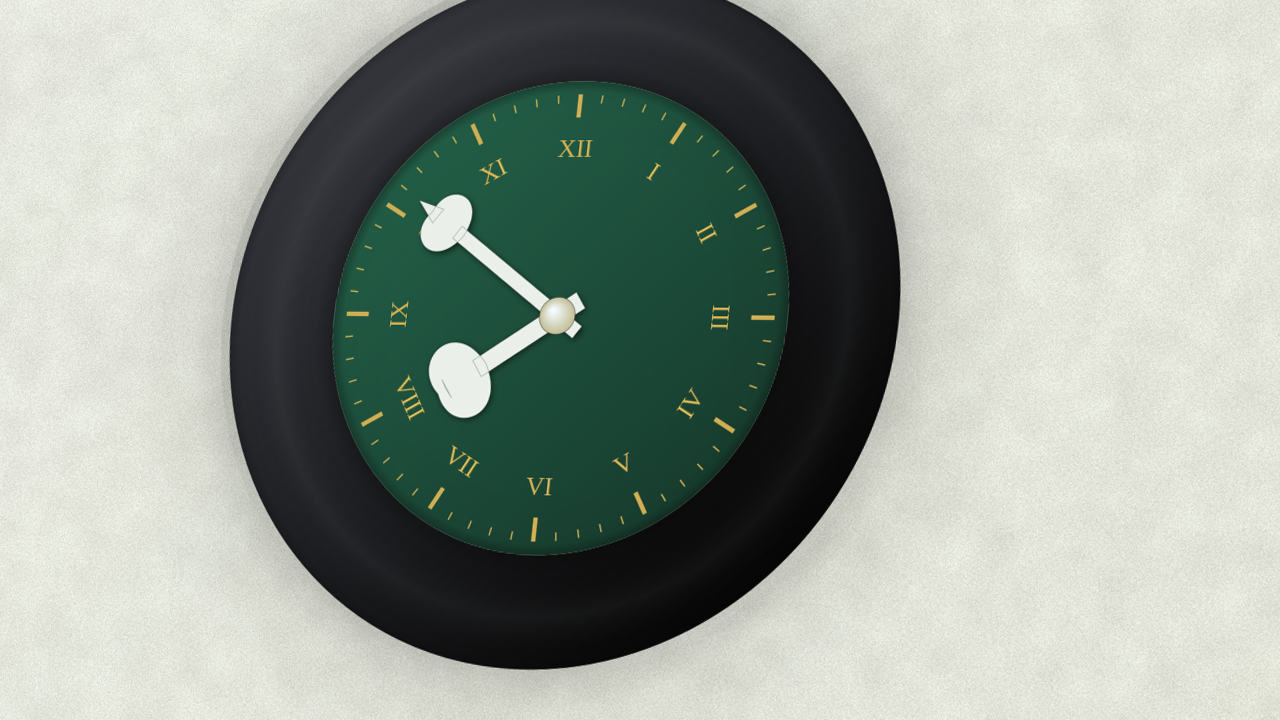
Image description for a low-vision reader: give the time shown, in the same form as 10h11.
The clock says 7h51
